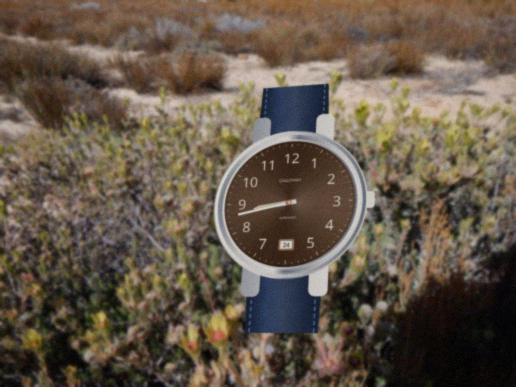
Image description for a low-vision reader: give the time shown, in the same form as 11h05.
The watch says 8h43
